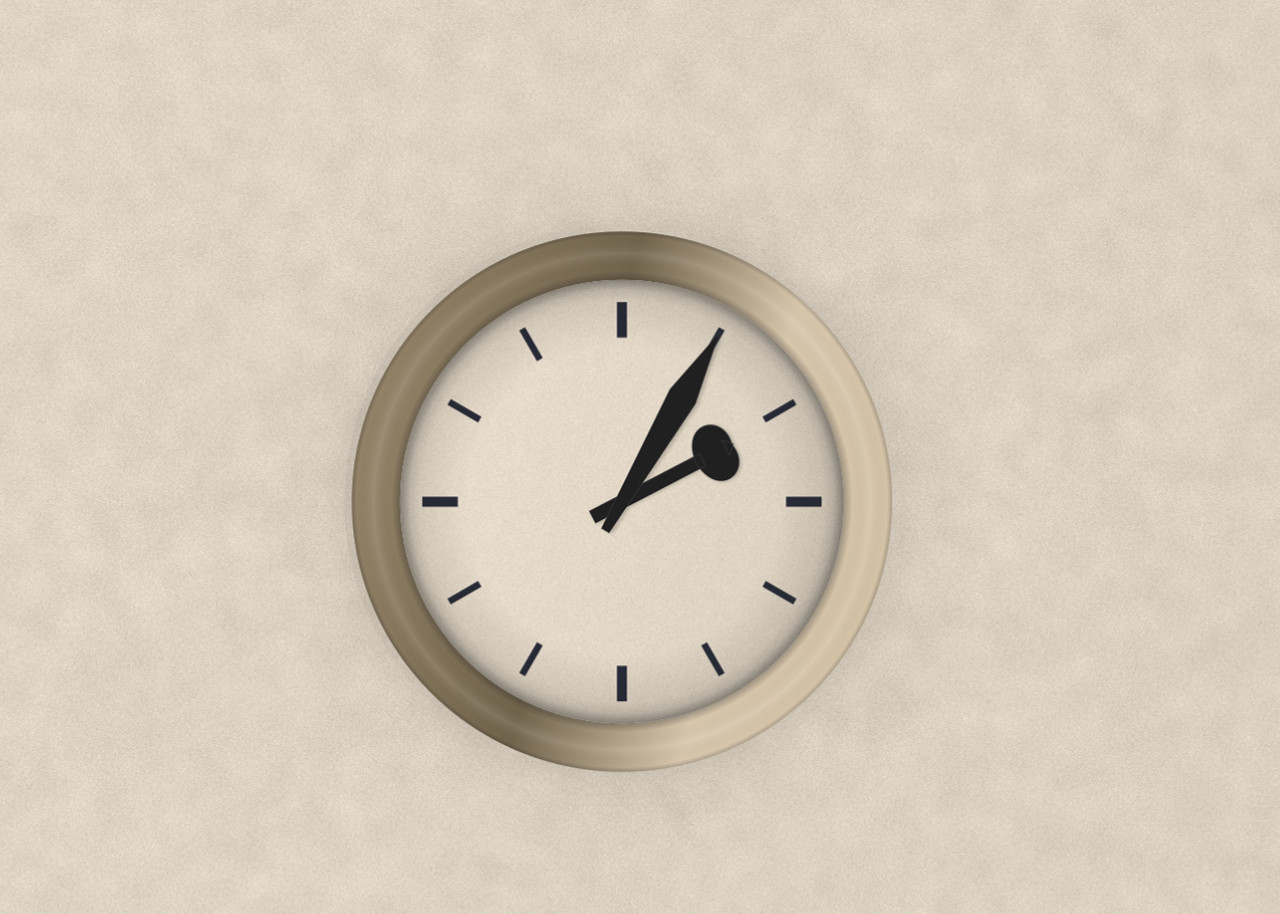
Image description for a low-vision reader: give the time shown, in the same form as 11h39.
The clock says 2h05
